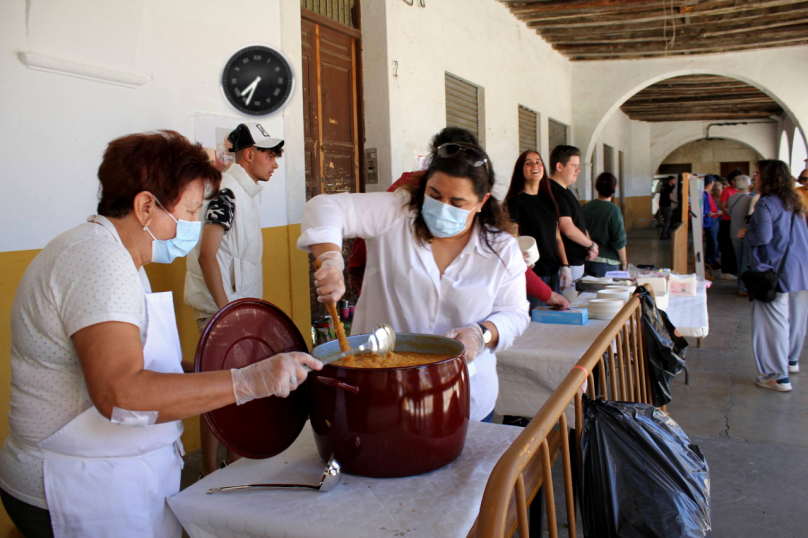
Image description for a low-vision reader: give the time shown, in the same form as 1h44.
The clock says 7h34
